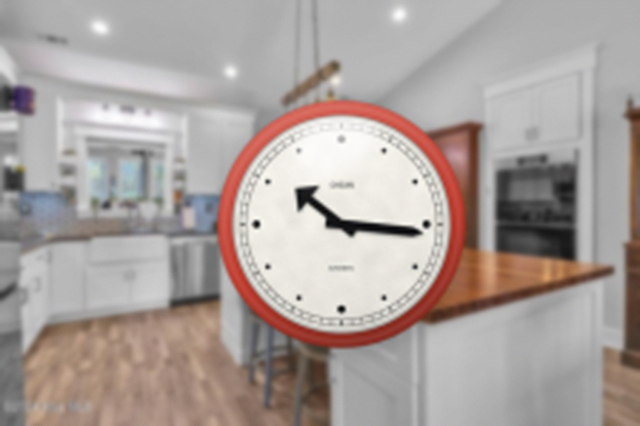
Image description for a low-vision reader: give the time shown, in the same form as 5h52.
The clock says 10h16
